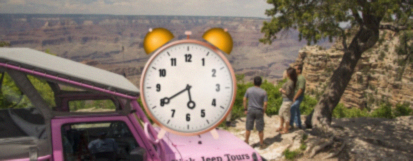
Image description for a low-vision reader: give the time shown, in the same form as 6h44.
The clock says 5h40
